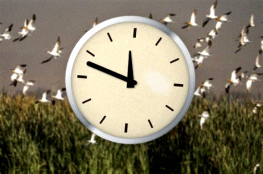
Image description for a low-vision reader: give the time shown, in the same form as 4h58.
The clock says 11h48
